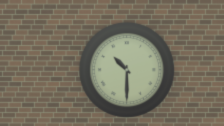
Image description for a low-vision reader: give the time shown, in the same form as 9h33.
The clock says 10h30
